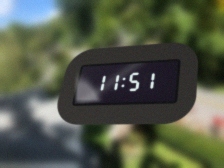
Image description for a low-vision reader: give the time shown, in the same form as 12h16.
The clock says 11h51
